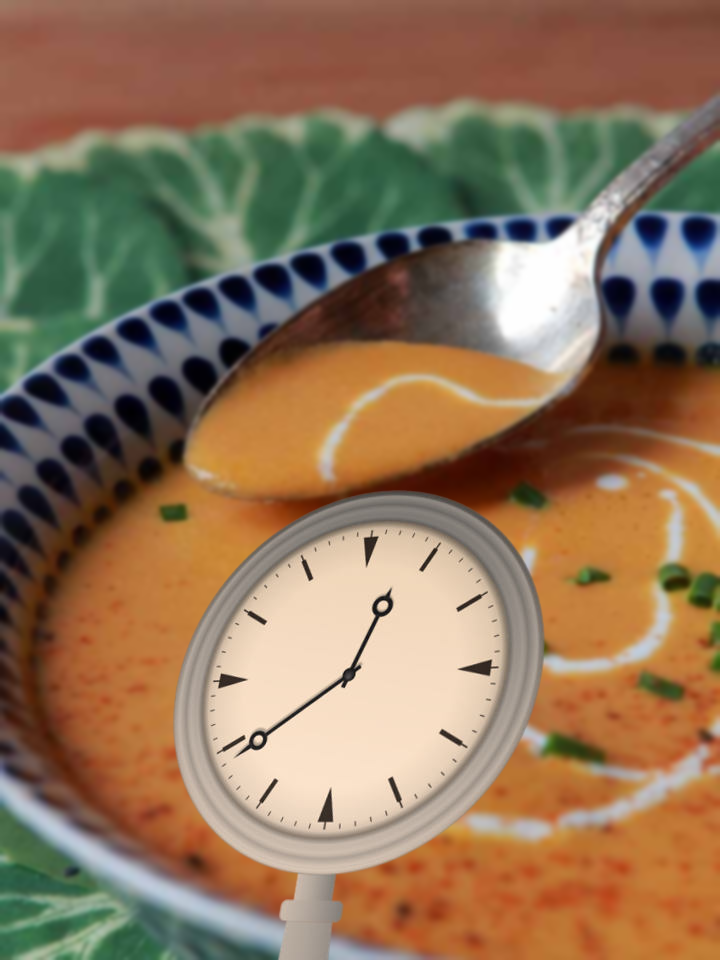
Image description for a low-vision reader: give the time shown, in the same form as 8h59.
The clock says 12h39
